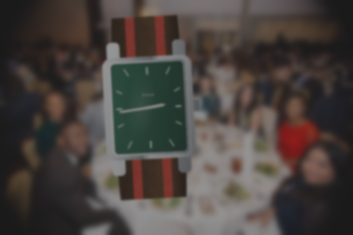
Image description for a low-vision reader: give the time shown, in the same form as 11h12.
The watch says 2h44
